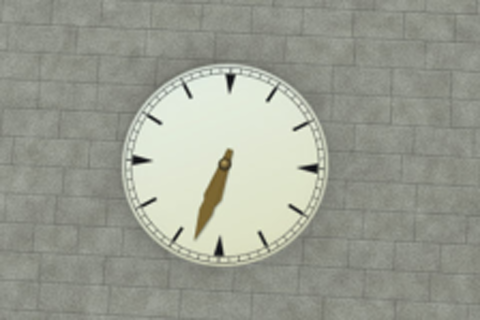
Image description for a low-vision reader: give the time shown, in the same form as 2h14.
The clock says 6h33
